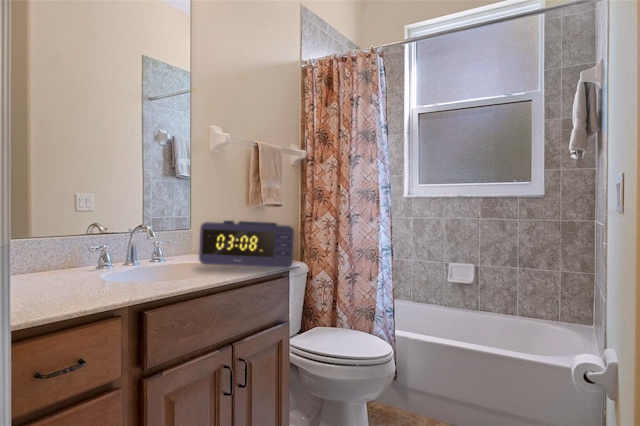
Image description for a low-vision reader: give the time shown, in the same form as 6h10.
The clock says 3h08
